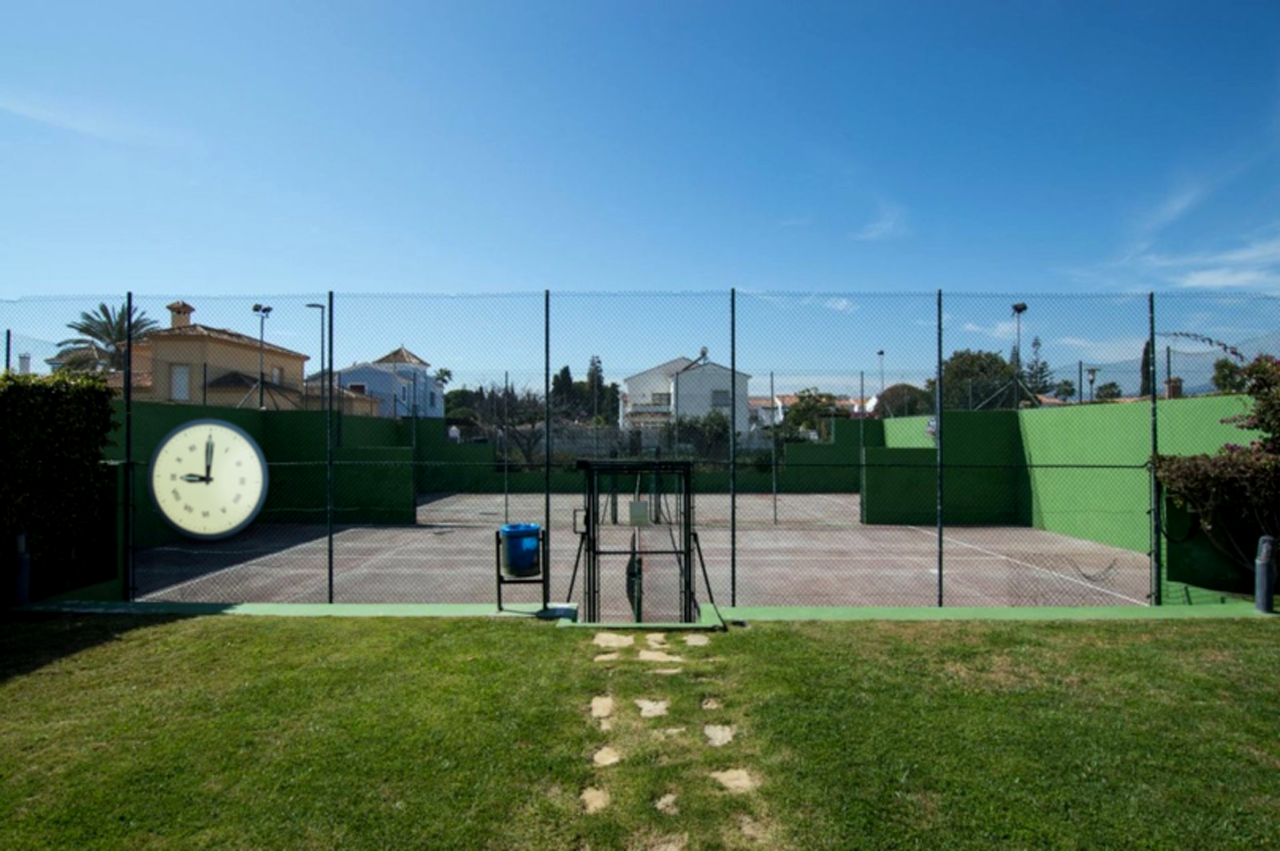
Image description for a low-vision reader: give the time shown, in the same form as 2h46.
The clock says 9h00
